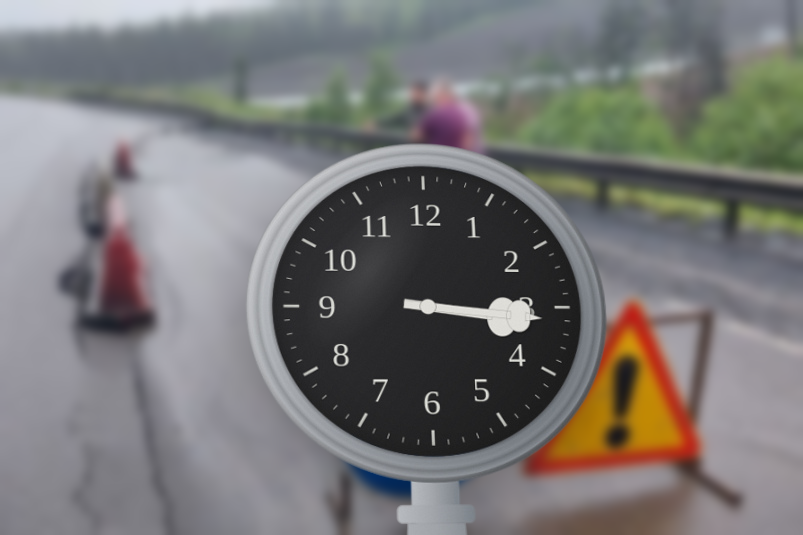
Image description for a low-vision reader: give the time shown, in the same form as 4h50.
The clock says 3h16
